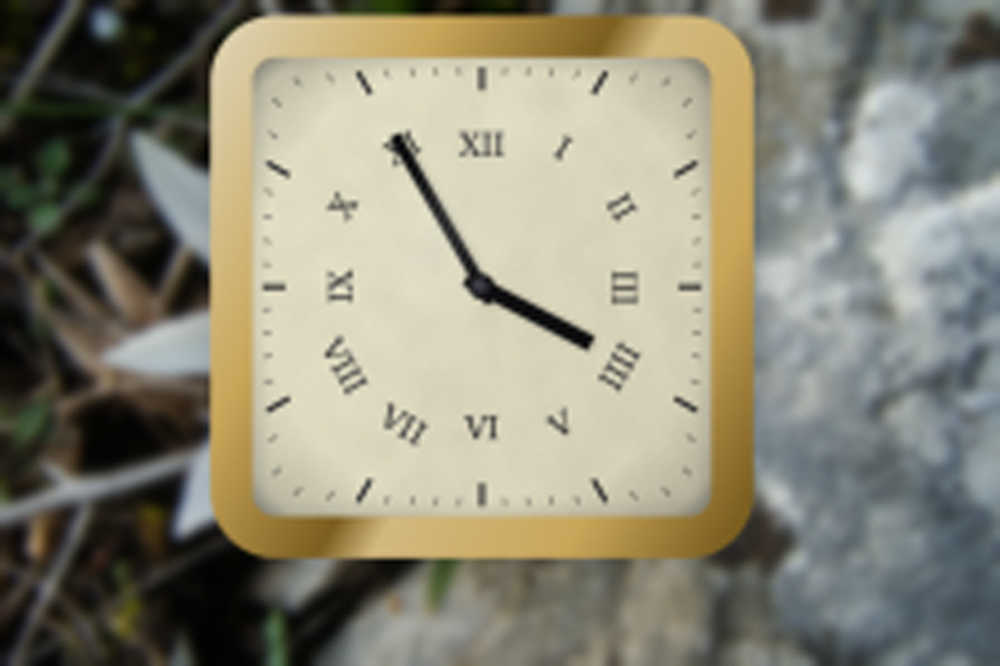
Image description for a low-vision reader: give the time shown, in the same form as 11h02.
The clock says 3h55
